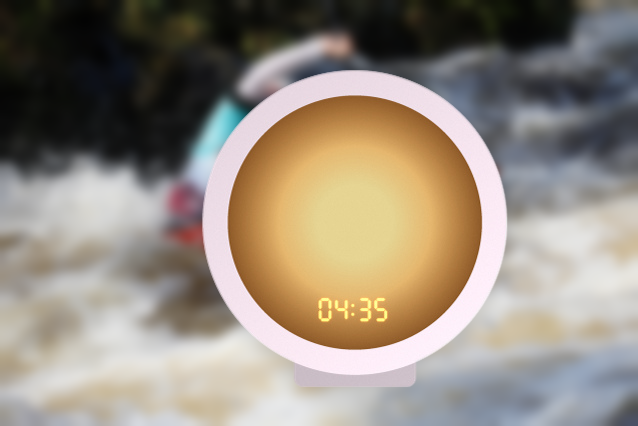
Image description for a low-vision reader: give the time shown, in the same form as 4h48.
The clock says 4h35
